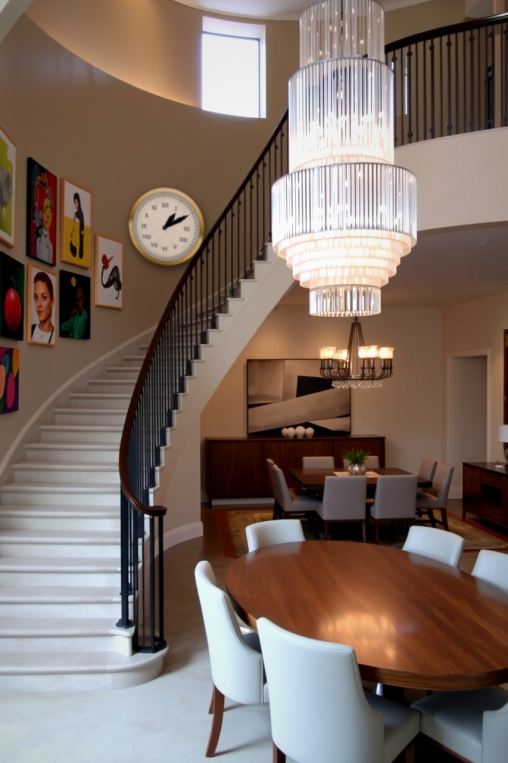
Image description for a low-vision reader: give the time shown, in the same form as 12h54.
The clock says 1h10
